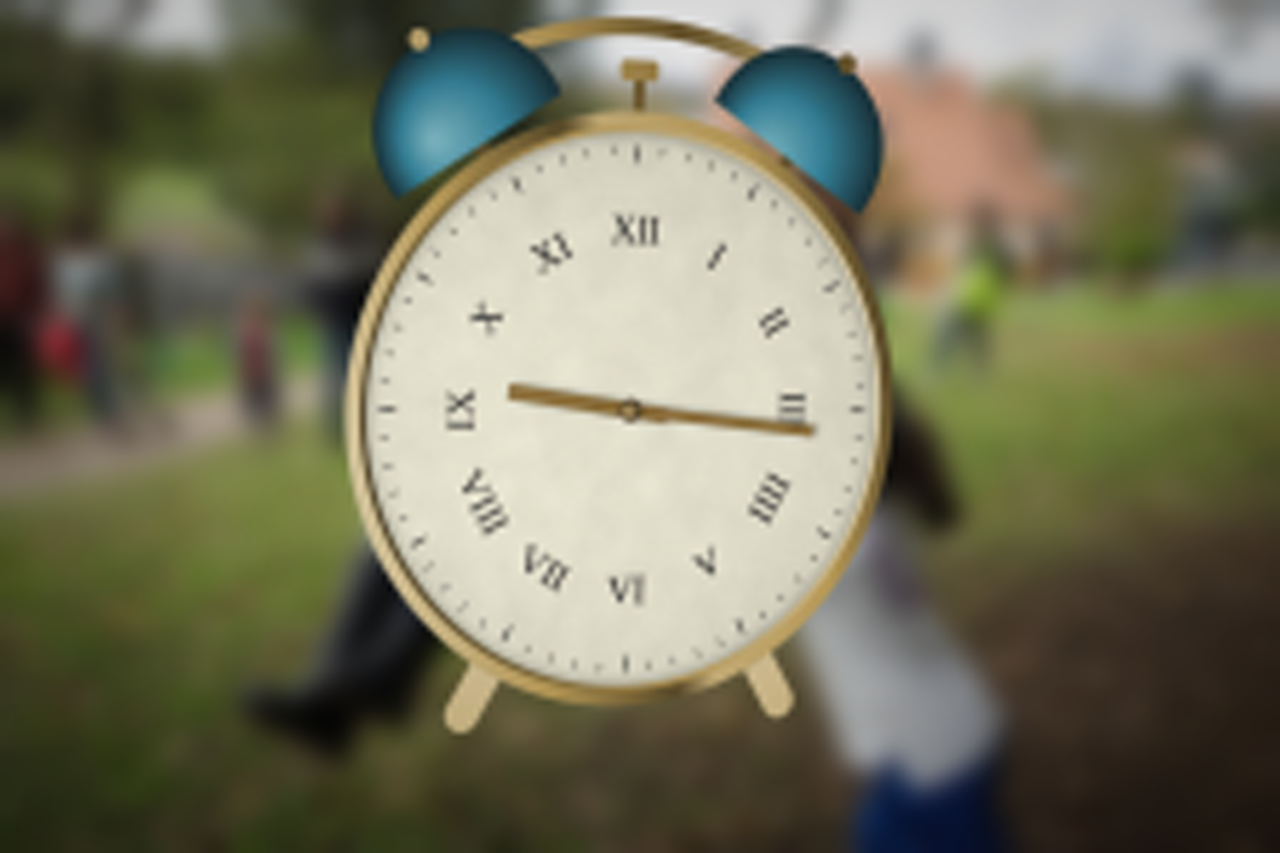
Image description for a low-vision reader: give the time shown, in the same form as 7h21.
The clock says 9h16
